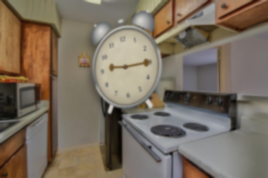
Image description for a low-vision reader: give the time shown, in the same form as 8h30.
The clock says 9h15
